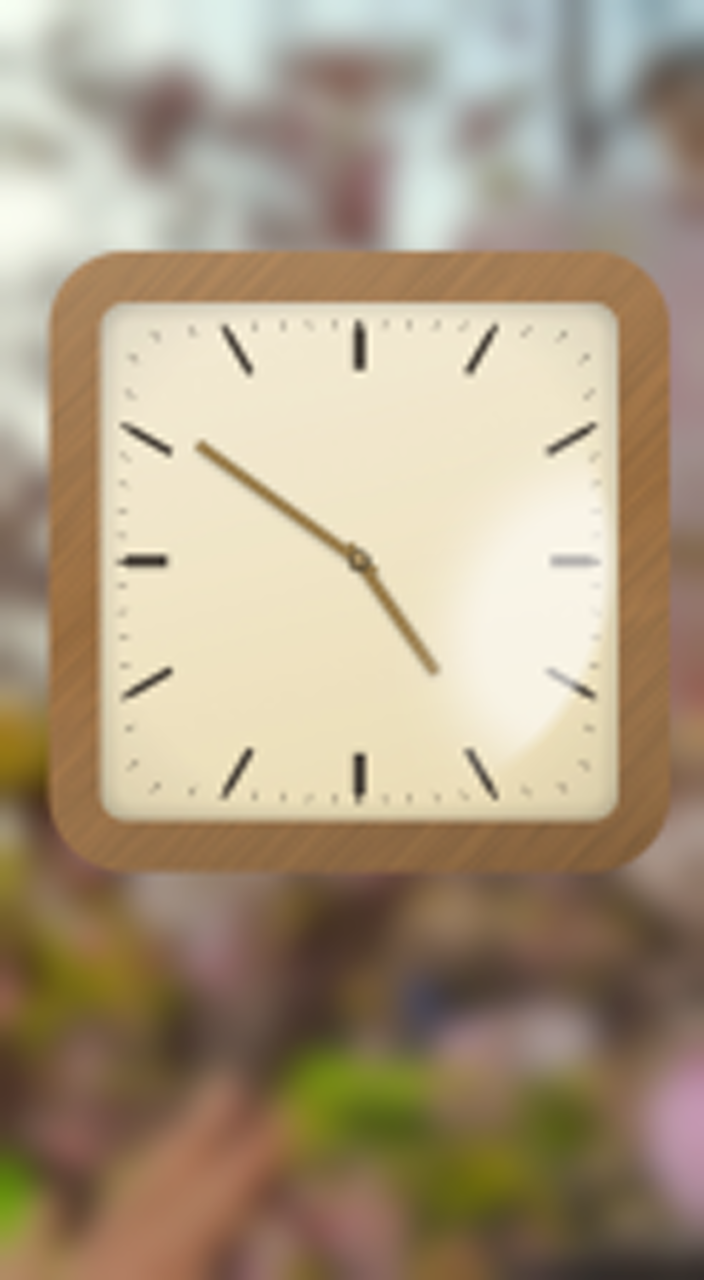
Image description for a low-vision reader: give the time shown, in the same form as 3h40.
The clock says 4h51
